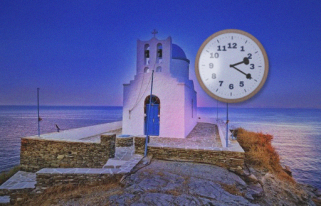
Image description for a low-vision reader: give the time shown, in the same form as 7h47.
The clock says 2h20
